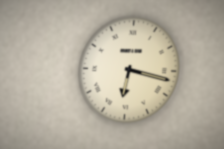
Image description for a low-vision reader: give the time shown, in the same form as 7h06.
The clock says 6h17
